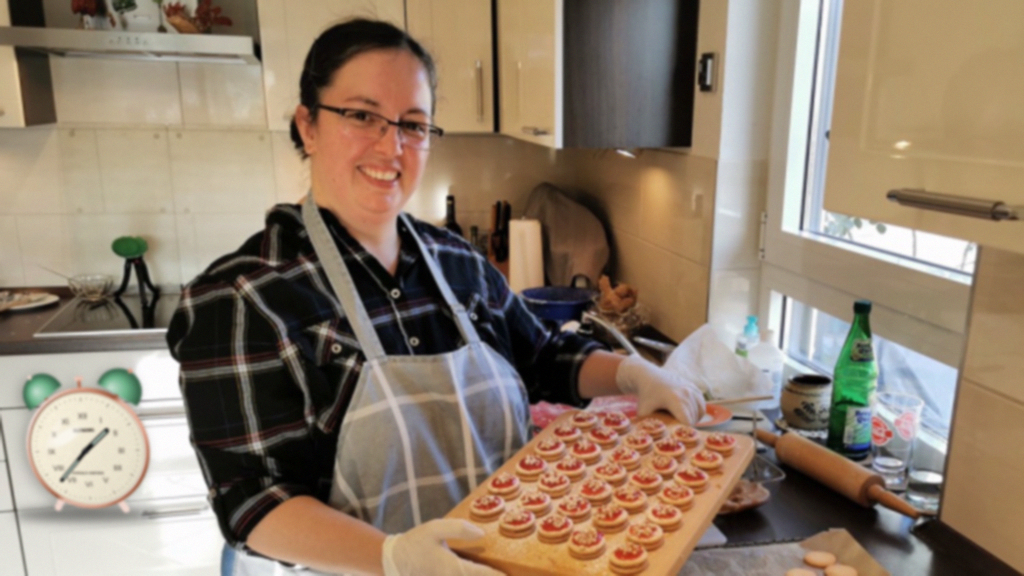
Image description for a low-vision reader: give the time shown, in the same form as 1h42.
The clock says 1h37
